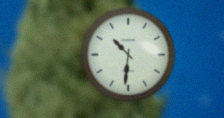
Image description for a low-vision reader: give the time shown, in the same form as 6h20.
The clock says 10h31
